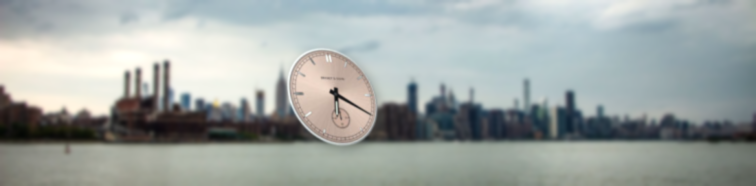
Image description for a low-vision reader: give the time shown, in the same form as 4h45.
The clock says 6h20
